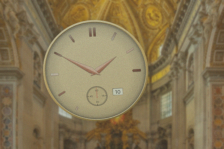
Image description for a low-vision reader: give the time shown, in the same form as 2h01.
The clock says 1h50
